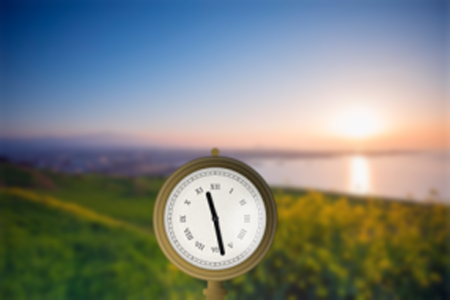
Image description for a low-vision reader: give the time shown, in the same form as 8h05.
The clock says 11h28
